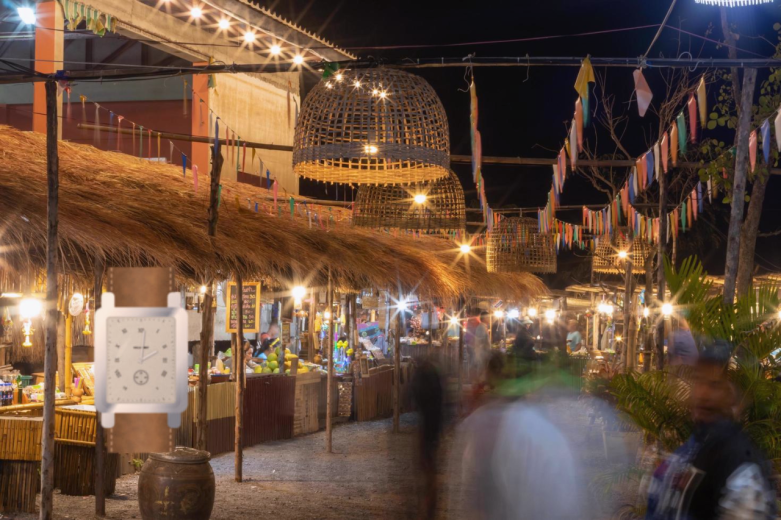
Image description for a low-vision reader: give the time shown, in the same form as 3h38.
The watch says 2h01
